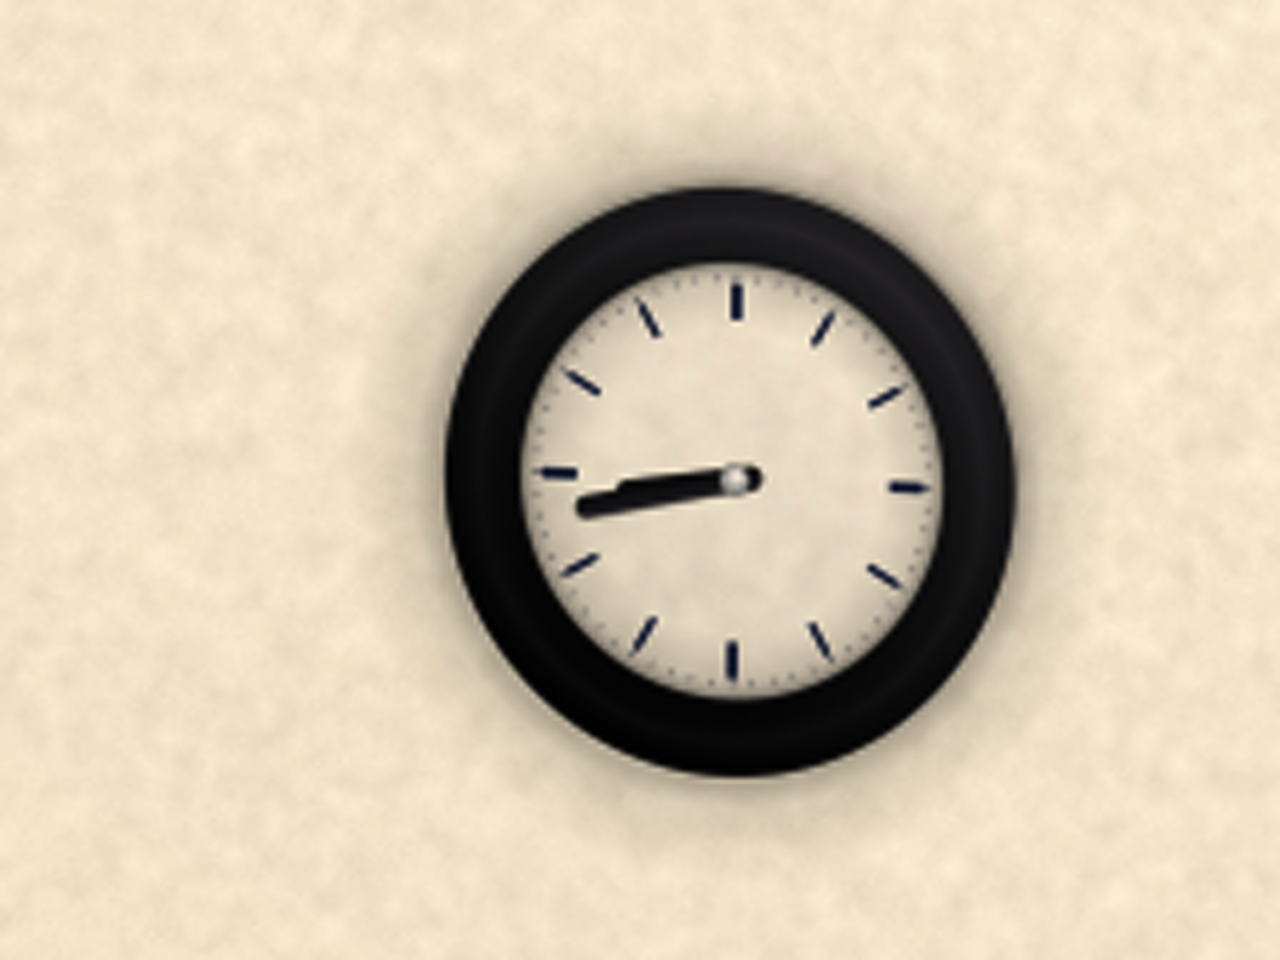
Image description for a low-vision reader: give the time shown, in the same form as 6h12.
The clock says 8h43
